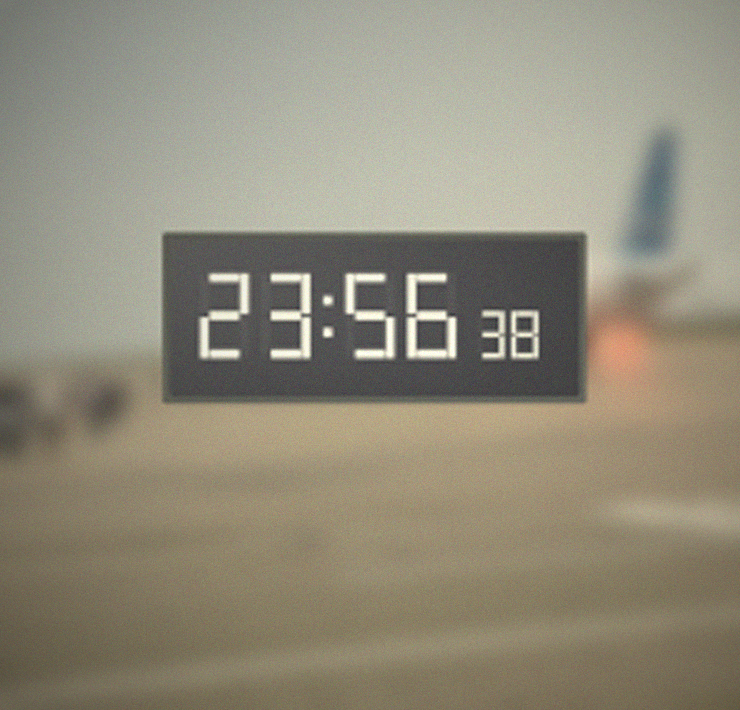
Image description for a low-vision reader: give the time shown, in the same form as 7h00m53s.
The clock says 23h56m38s
